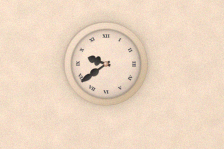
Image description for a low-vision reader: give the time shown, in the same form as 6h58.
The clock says 9h39
